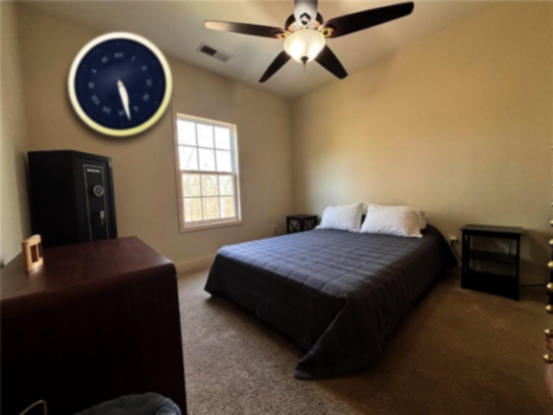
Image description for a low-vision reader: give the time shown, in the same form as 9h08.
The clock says 5h28
